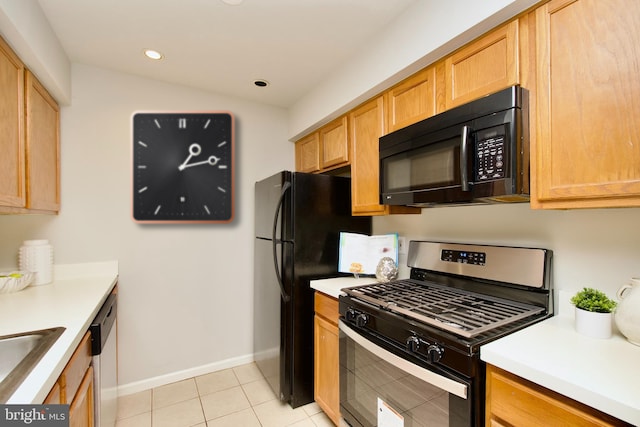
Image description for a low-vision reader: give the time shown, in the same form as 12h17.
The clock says 1h13
